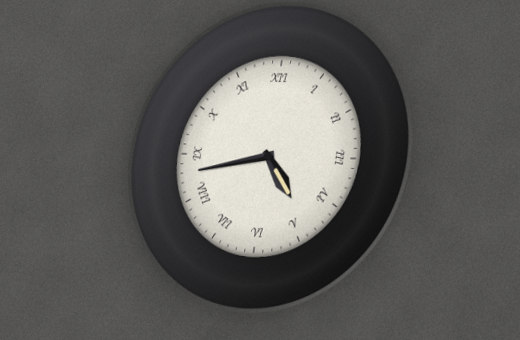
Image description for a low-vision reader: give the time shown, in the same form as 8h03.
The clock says 4h43
